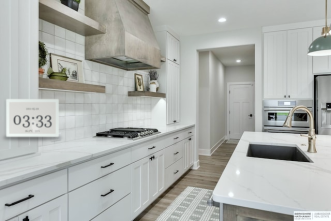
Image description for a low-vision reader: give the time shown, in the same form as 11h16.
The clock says 3h33
